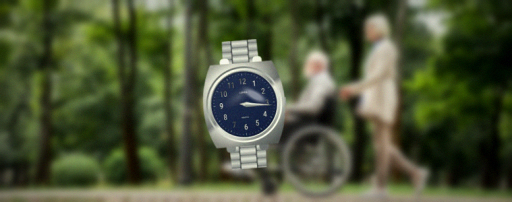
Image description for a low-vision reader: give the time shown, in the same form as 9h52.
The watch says 3h16
